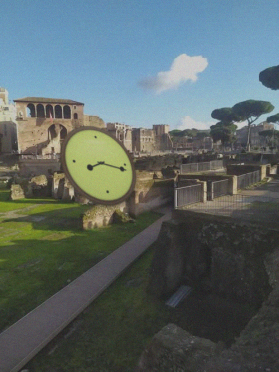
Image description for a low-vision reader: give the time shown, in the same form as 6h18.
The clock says 8h17
